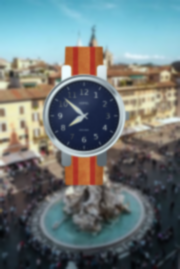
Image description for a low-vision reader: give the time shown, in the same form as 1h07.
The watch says 7h52
